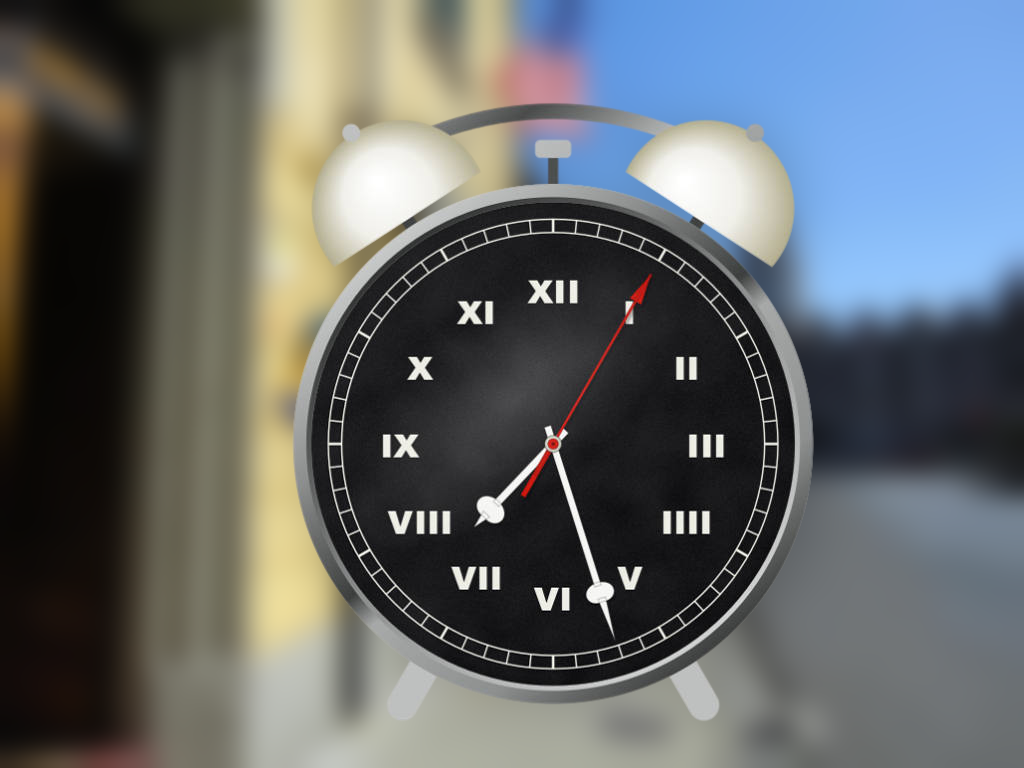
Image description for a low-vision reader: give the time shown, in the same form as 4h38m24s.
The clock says 7h27m05s
